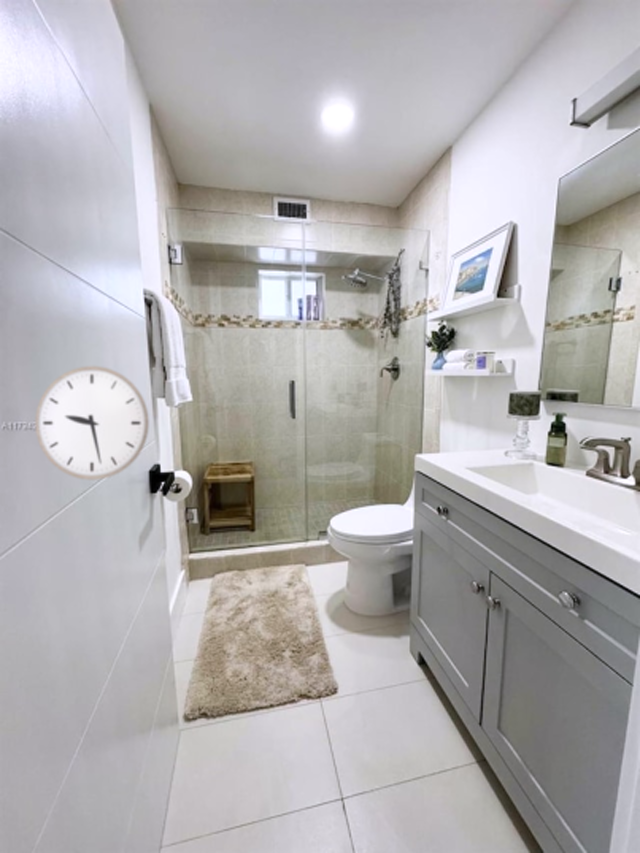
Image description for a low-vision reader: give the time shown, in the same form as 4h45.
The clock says 9h28
